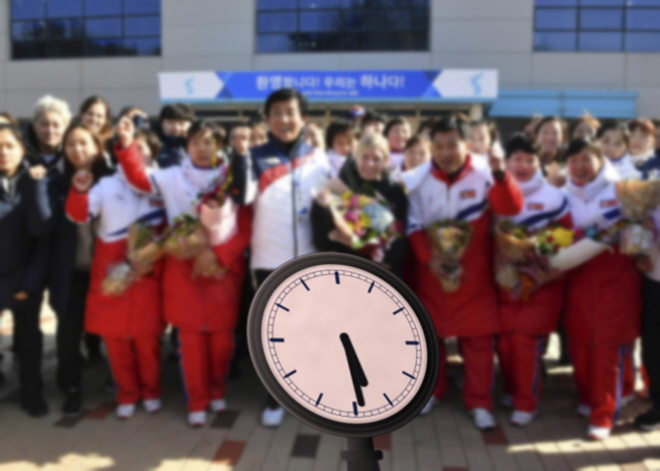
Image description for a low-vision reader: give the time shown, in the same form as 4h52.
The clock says 5h29
